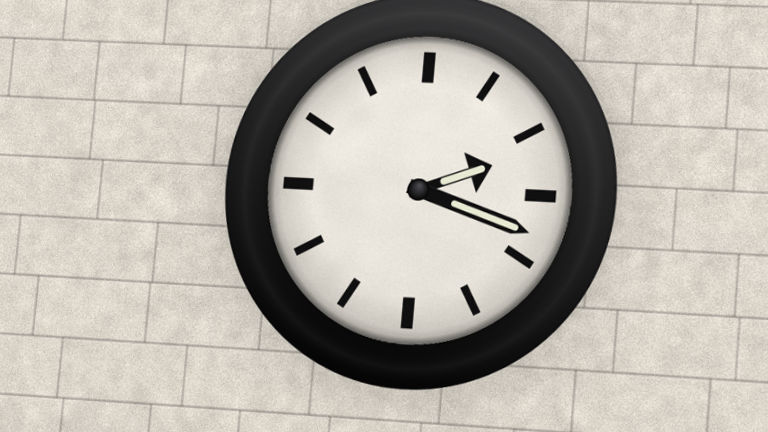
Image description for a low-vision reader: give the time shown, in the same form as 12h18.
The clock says 2h18
